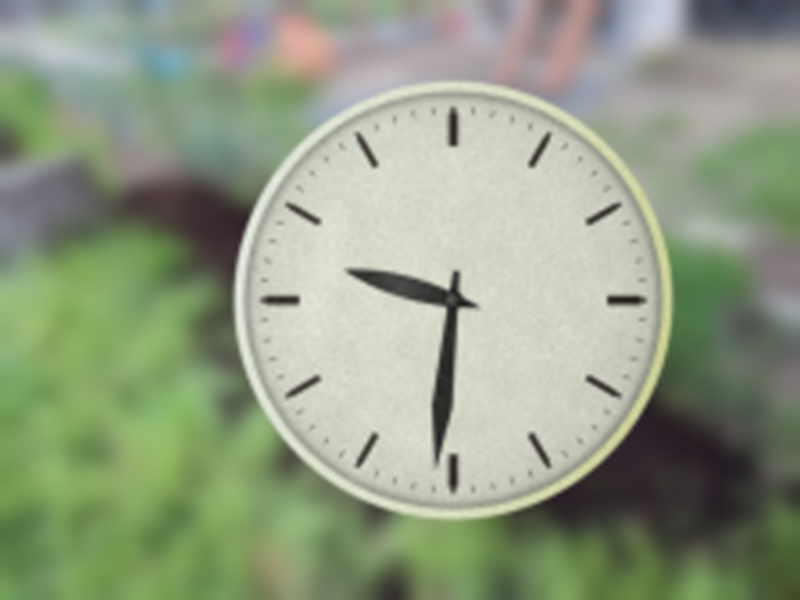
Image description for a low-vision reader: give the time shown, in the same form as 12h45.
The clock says 9h31
